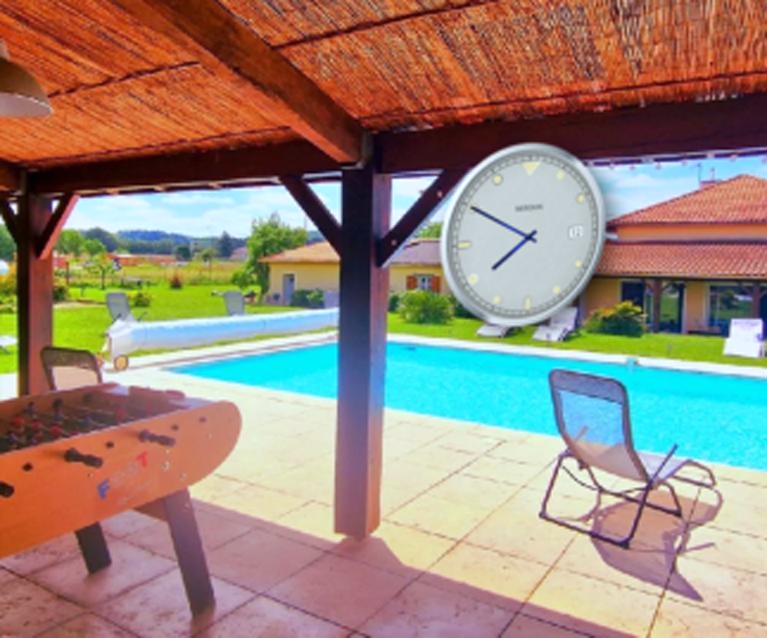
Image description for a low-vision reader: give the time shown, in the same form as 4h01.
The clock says 7h50
